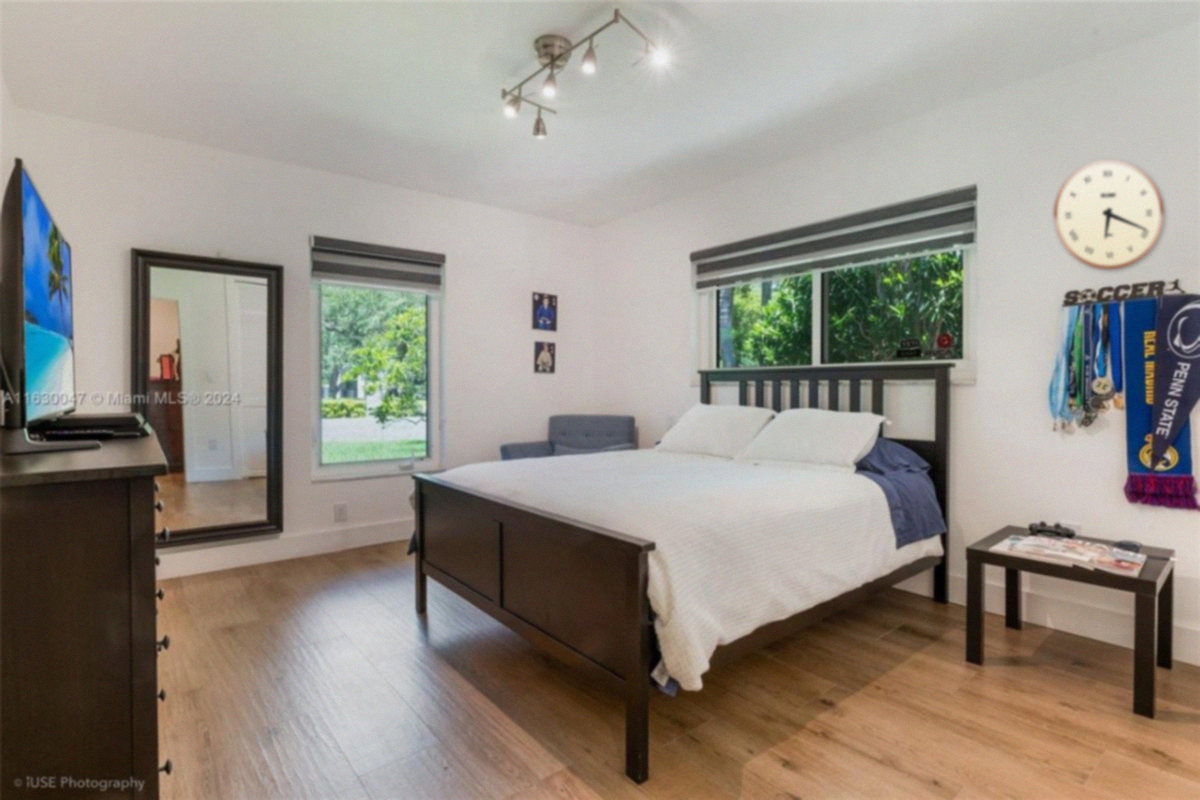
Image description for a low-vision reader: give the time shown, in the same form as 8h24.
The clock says 6h19
